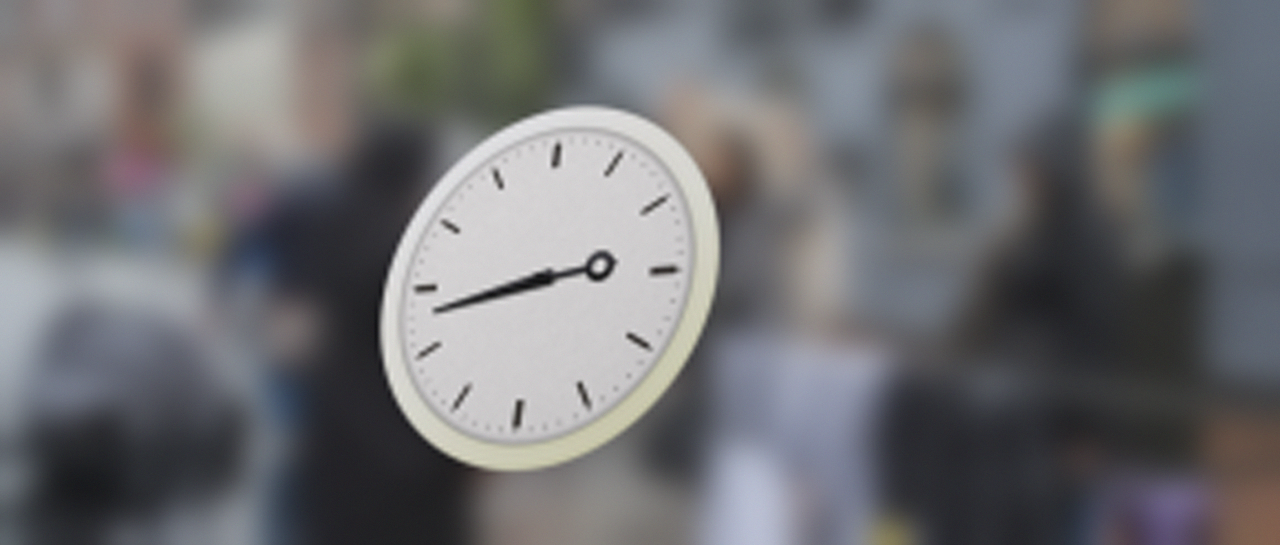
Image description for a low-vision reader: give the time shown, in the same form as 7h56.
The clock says 2h43
